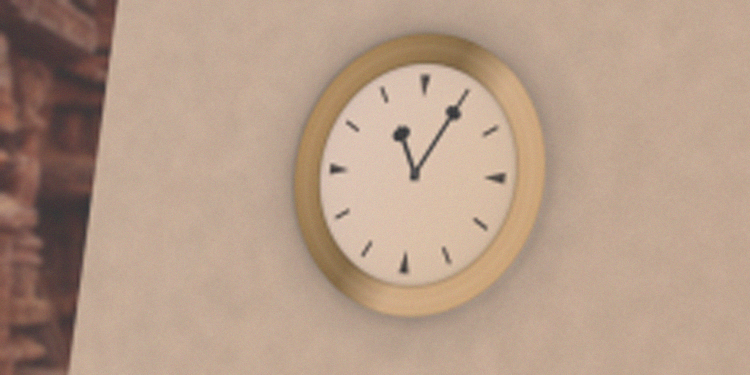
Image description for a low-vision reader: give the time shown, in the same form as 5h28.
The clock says 11h05
